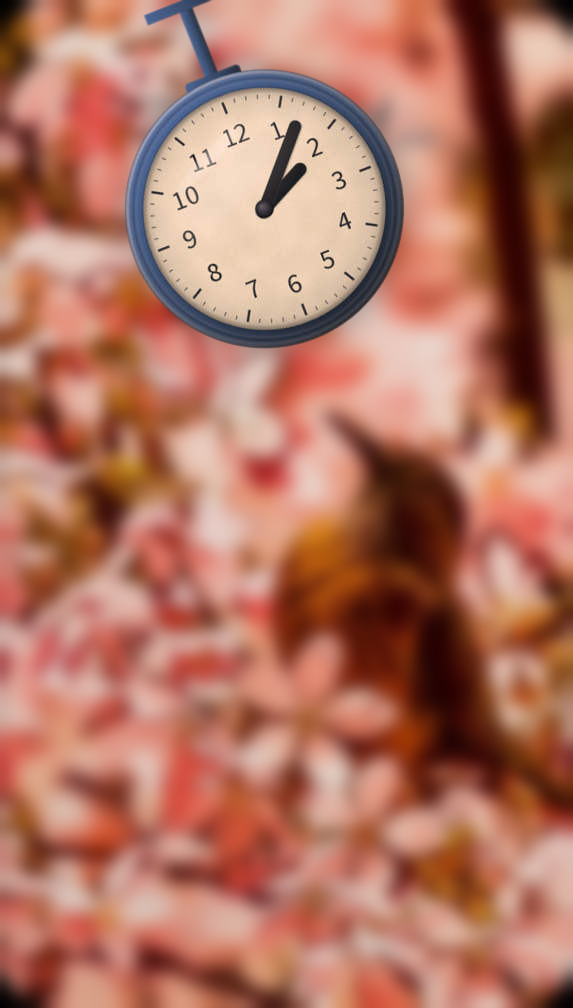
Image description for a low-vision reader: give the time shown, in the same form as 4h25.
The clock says 2h07
